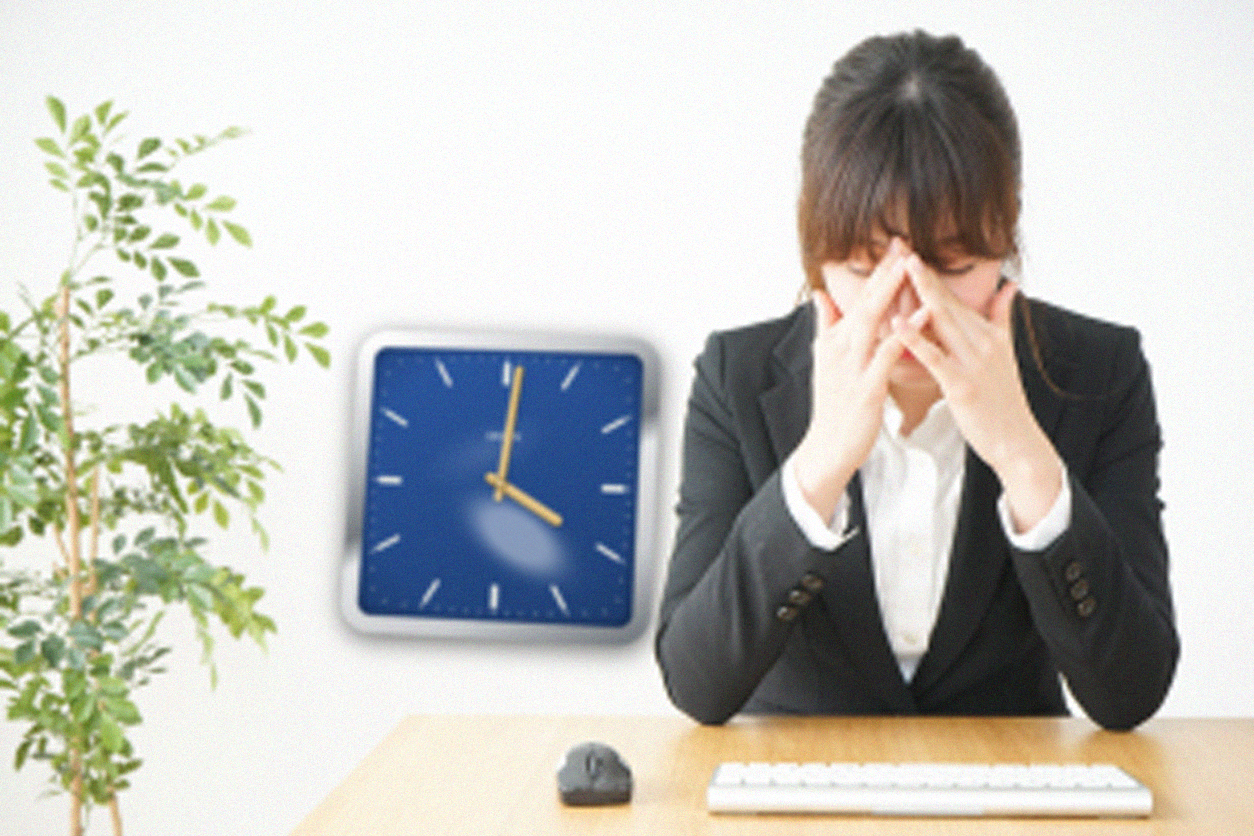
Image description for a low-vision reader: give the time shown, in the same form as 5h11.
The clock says 4h01
